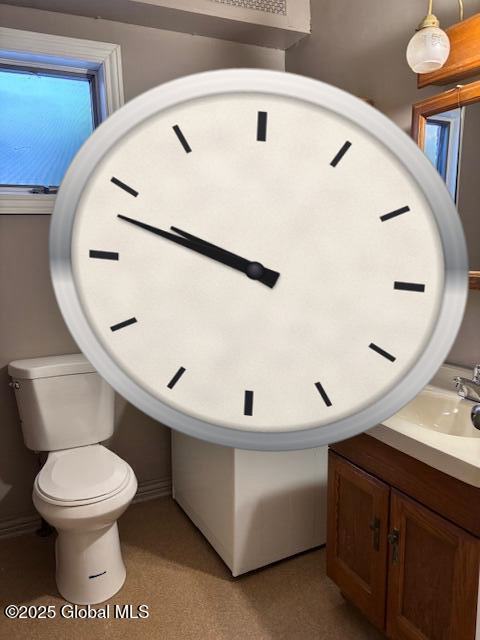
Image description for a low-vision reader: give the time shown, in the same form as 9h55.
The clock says 9h48
